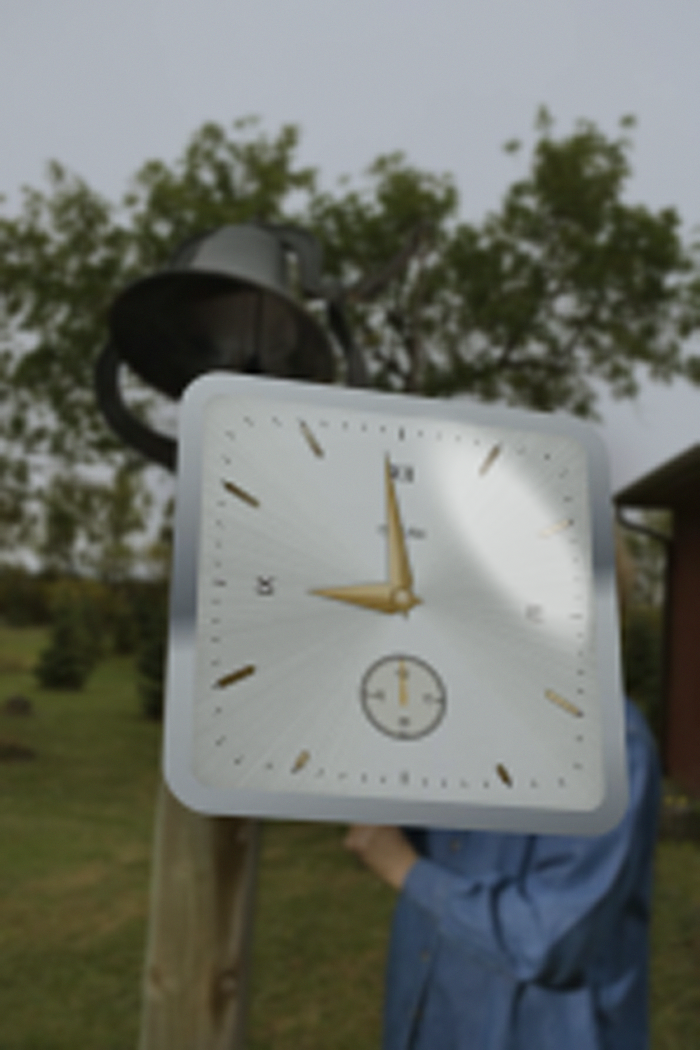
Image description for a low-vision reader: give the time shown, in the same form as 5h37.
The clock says 8h59
